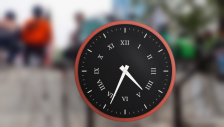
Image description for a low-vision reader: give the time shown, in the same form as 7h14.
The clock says 4h34
